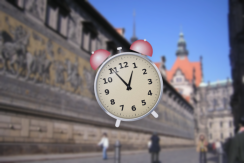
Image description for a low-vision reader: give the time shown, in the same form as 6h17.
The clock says 12h55
